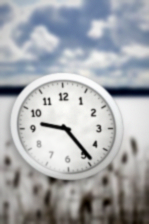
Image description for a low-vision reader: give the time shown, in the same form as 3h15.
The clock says 9h24
